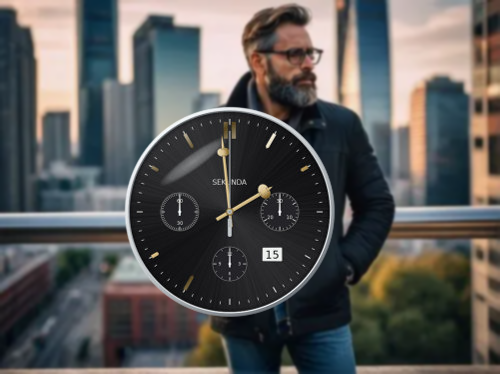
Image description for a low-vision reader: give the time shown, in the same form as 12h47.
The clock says 1h59
